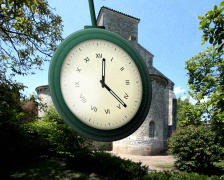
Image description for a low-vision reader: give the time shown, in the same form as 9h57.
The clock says 12h23
